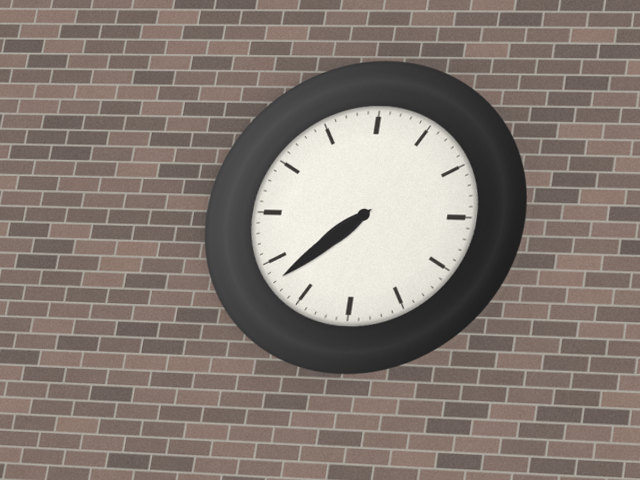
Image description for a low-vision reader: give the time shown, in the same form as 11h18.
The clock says 7h38
